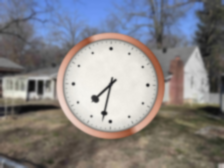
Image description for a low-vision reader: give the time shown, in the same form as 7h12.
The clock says 7h32
